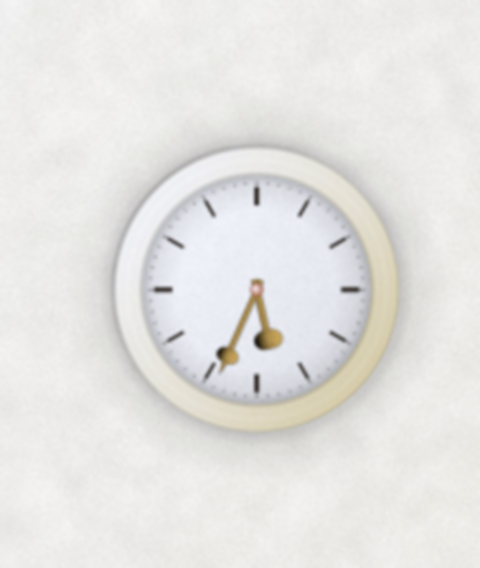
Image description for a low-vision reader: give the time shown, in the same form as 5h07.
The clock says 5h34
